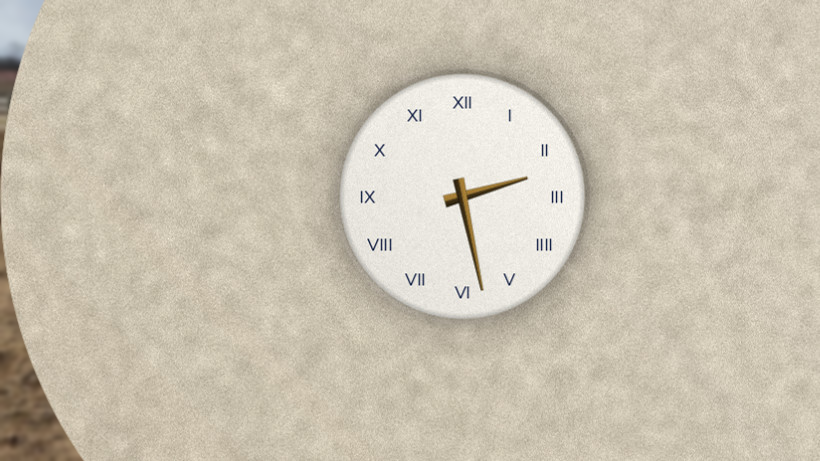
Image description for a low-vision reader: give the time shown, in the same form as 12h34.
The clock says 2h28
